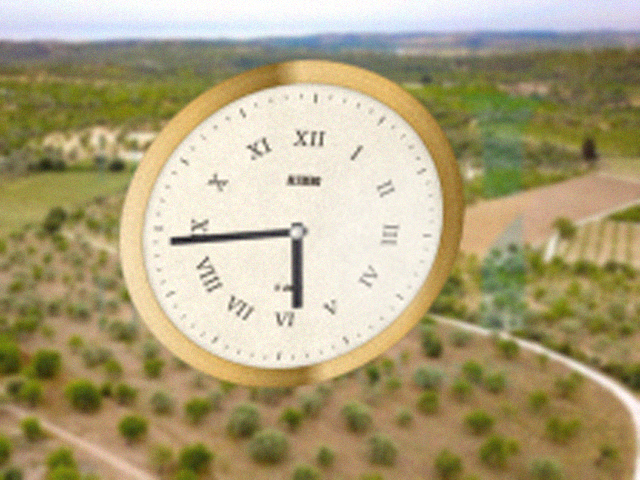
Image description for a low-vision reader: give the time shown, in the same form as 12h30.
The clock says 5h44
